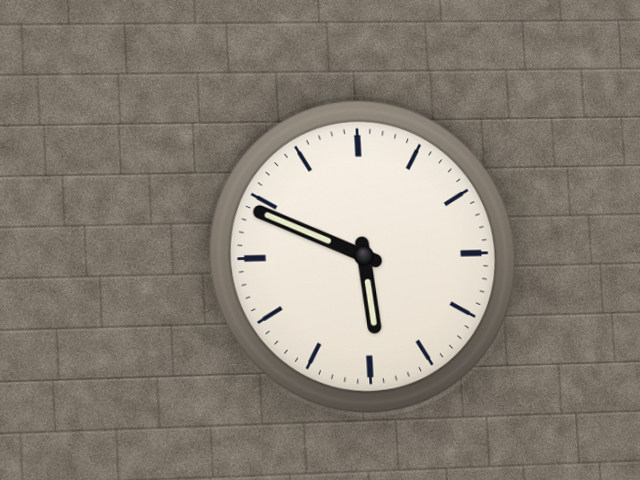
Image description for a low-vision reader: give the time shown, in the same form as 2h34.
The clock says 5h49
